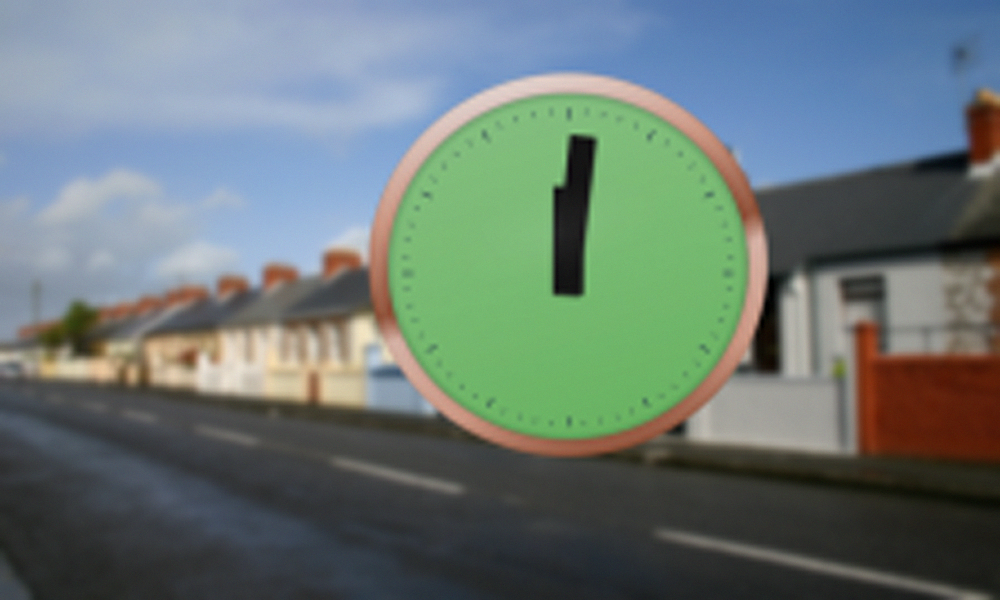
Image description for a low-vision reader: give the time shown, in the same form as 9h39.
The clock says 12h01
